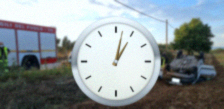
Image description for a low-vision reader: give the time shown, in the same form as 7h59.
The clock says 1h02
